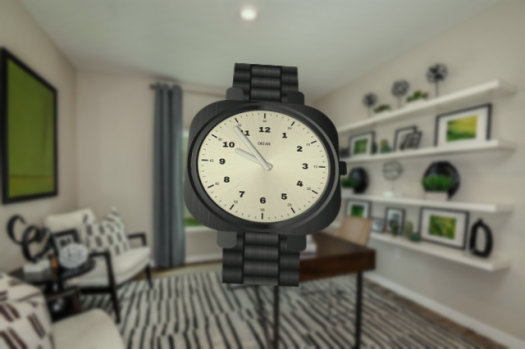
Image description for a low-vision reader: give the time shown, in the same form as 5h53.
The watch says 9h54
